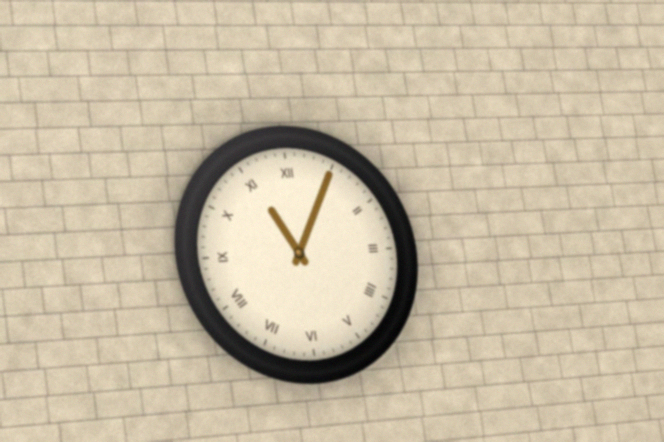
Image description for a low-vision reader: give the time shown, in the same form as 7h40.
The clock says 11h05
